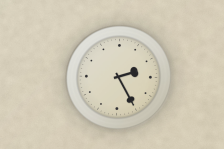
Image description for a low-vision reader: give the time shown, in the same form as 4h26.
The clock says 2h25
